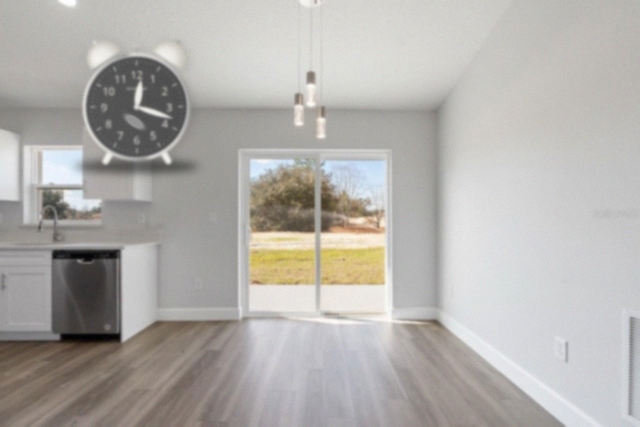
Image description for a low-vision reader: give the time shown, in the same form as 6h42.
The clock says 12h18
